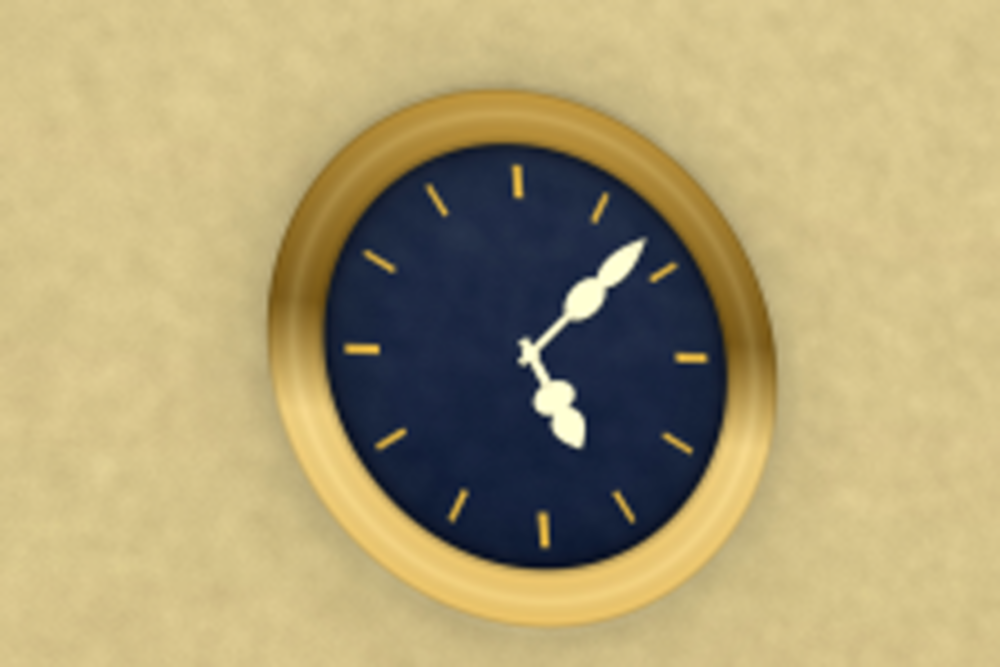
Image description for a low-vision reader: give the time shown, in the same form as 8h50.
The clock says 5h08
